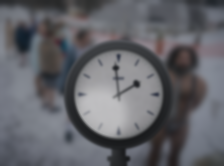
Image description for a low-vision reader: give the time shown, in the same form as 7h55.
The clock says 1h59
